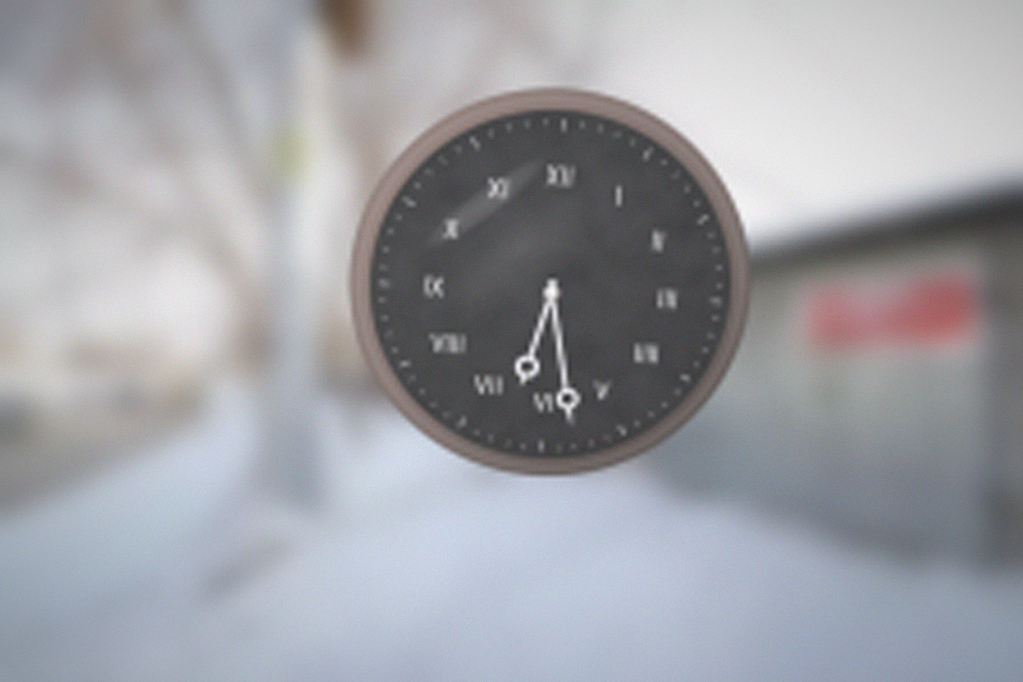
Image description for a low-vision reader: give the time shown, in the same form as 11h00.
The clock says 6h28
